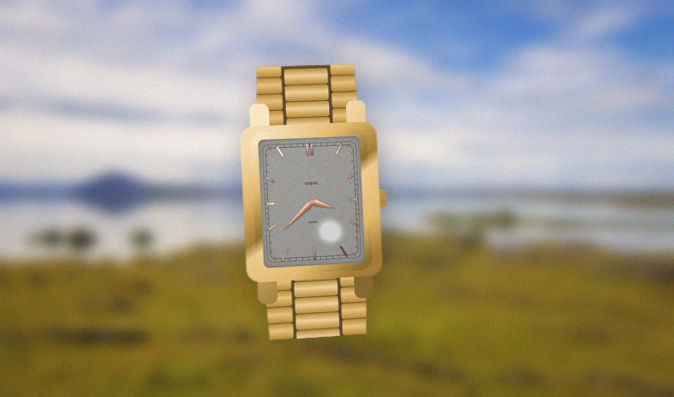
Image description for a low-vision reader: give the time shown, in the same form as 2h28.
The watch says 3h38
